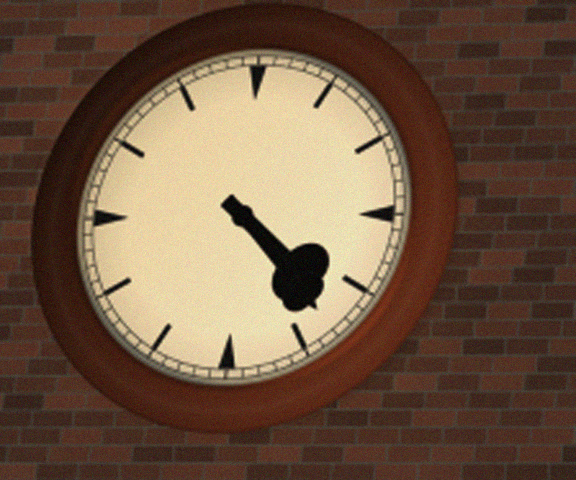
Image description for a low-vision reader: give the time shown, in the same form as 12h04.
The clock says 4h23
